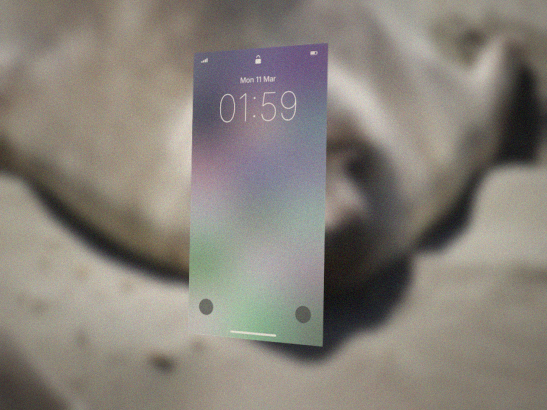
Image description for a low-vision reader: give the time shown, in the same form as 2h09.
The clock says 1h59
